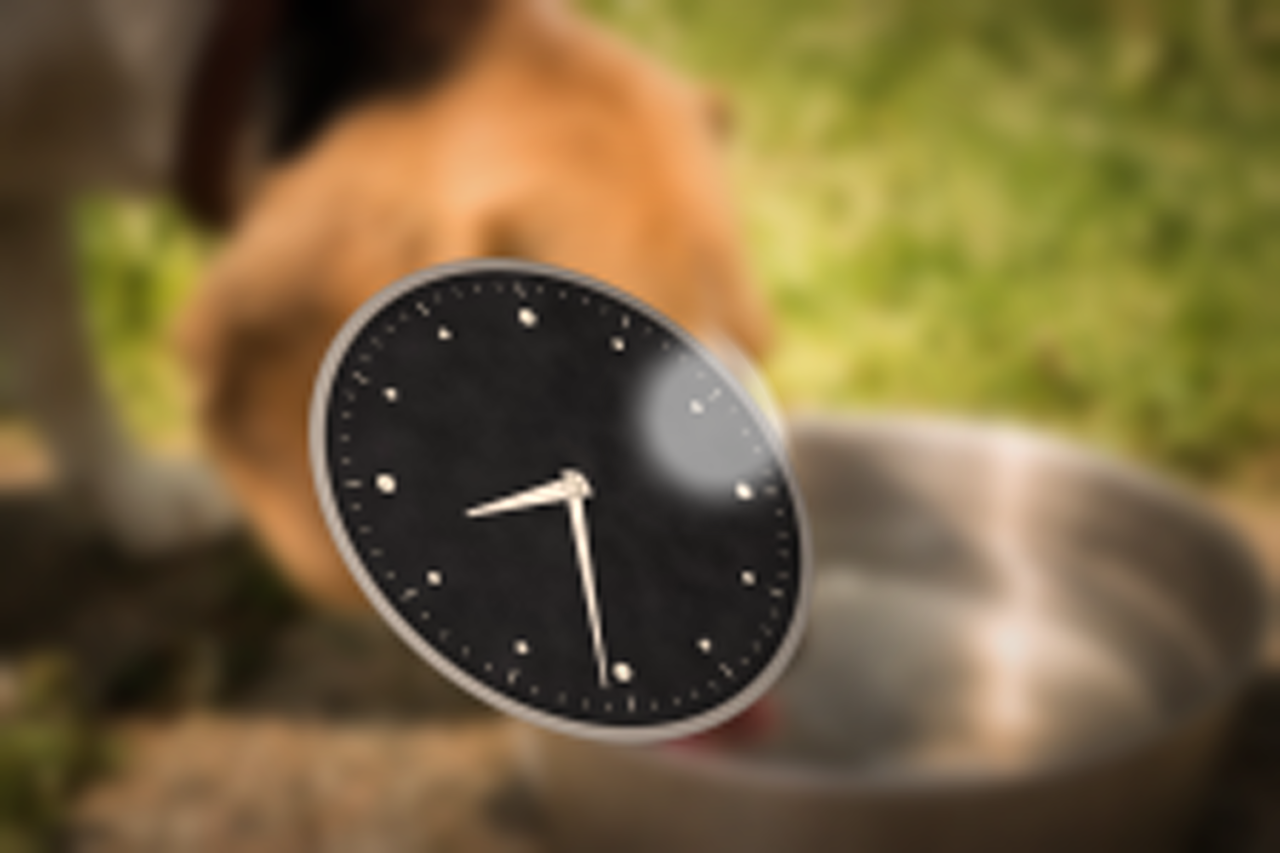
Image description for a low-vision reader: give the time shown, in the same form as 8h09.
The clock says 8h31
